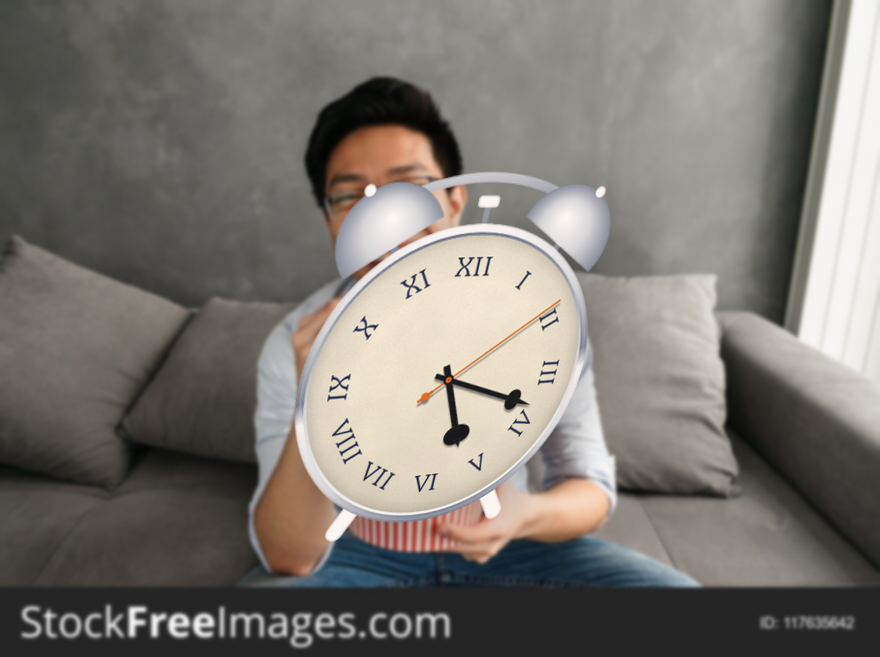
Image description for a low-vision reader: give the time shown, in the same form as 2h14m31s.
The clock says 5h18m09s
